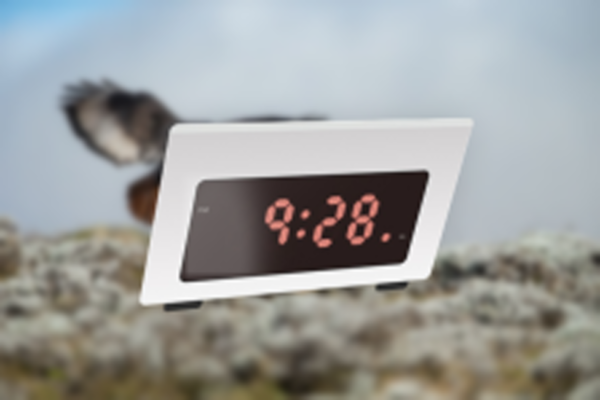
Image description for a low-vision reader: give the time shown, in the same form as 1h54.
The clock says 9h28
